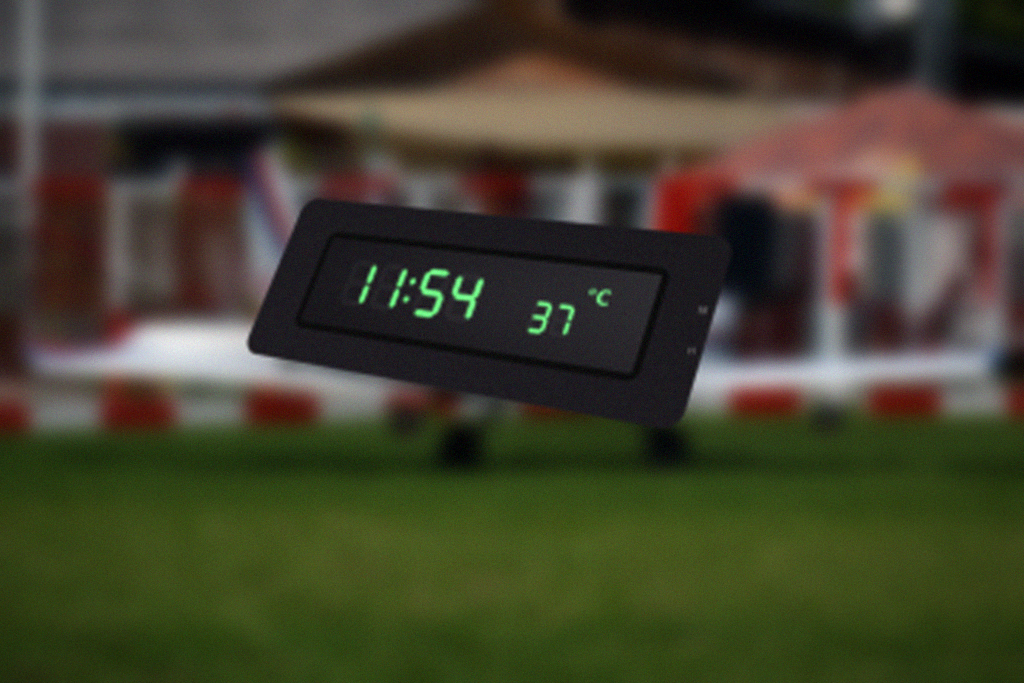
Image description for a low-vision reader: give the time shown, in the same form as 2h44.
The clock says 11h54
